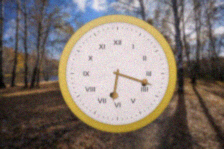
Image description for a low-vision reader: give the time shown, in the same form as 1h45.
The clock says 6h18
